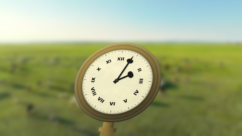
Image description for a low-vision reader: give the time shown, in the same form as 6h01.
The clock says 2h04
